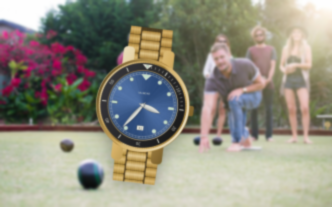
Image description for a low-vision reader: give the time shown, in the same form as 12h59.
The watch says 3h36
